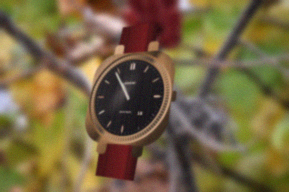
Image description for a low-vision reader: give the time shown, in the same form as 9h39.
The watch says 10h54
